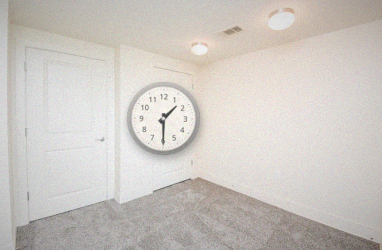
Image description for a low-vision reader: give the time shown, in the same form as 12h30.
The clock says 1h30
